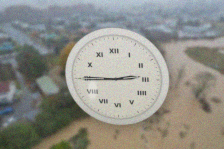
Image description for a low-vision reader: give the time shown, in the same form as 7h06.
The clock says 2h45
